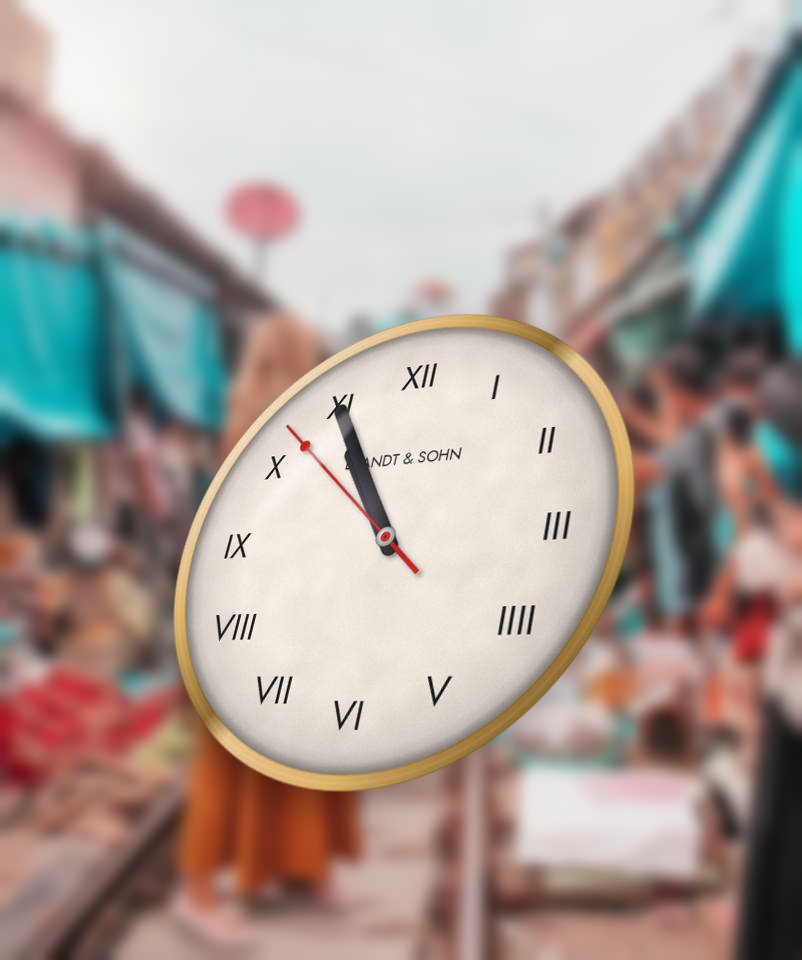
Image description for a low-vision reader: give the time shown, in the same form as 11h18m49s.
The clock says 10h54m52s
